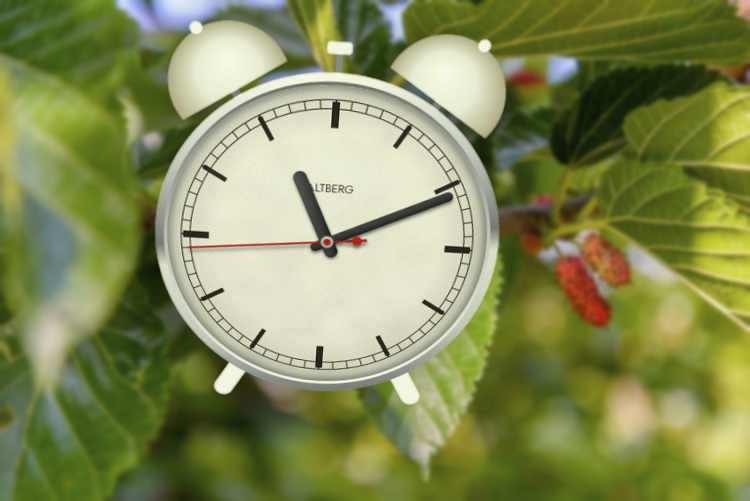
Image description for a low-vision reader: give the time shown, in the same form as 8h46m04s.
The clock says 11h10m44s
